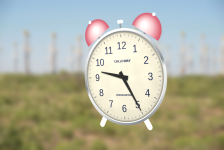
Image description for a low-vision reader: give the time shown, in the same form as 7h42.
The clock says 9h25
